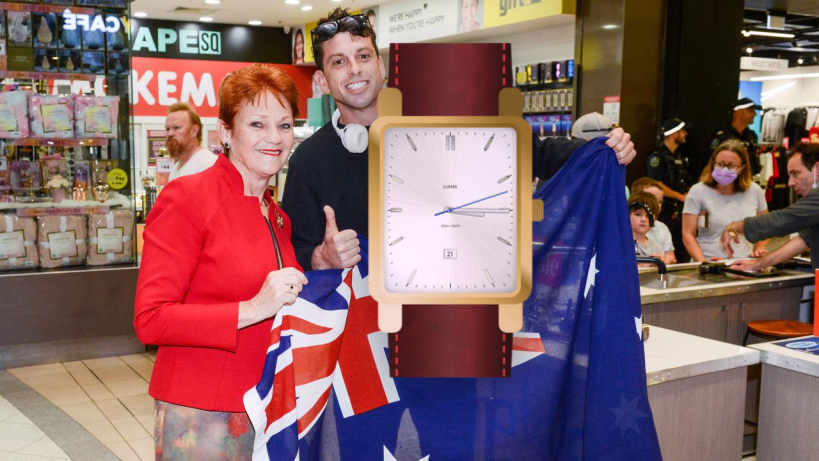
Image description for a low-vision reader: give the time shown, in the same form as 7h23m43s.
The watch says 3h15m12s
